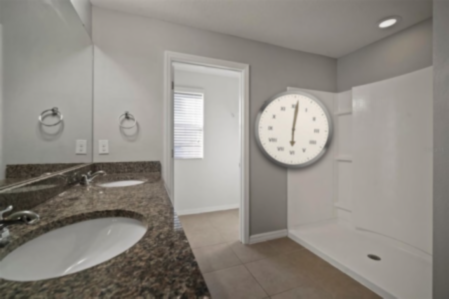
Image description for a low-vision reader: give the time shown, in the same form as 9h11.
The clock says 6h01
